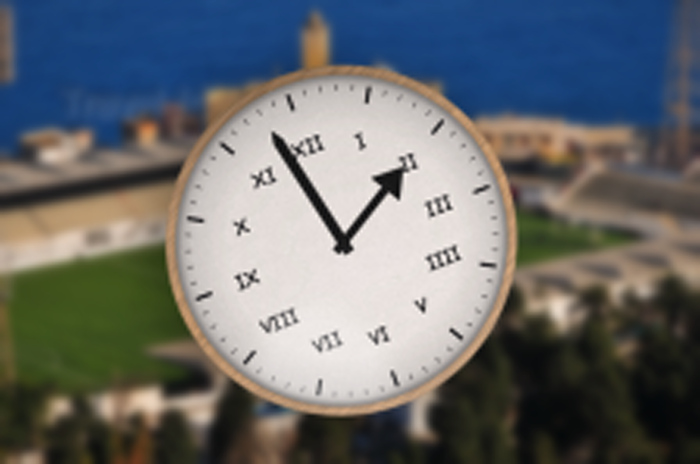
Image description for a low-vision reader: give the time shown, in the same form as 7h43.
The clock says 1h58
